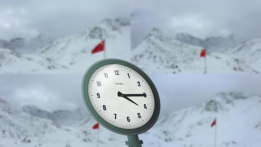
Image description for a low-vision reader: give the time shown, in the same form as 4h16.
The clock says 4h15
